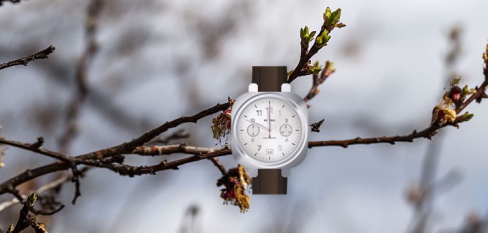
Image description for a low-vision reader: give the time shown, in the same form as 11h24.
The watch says 11h49
